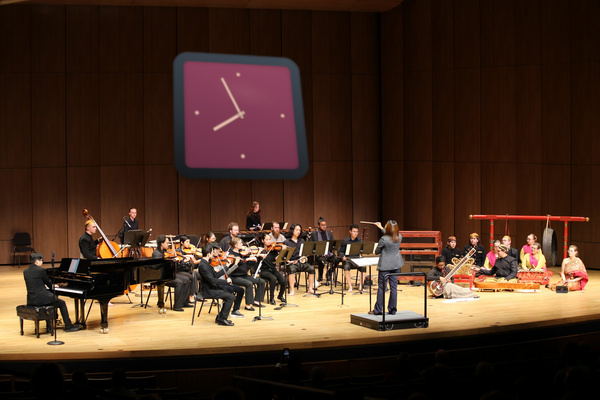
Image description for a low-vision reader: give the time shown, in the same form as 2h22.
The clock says 7h56
